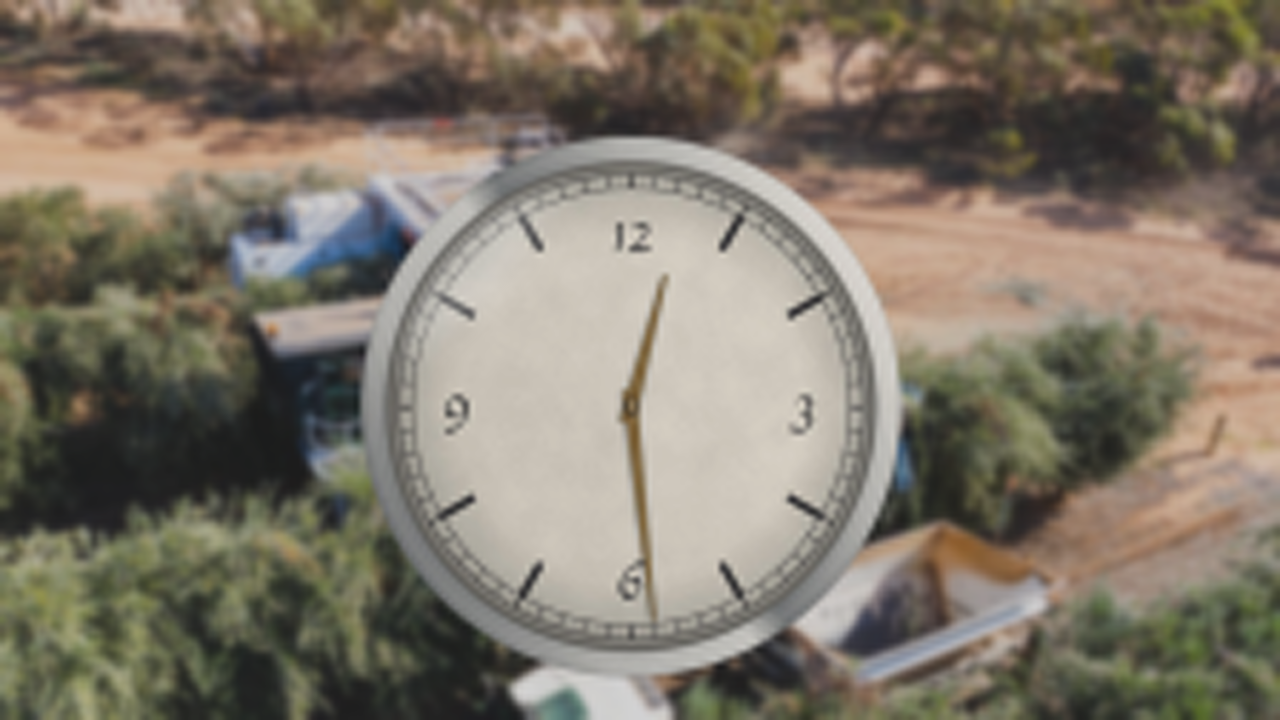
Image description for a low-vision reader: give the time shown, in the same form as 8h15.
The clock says 12h29
